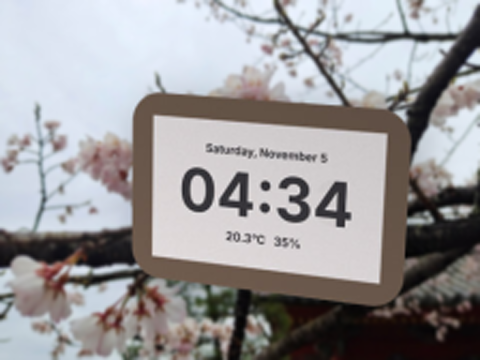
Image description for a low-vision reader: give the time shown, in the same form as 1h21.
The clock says 4h34
